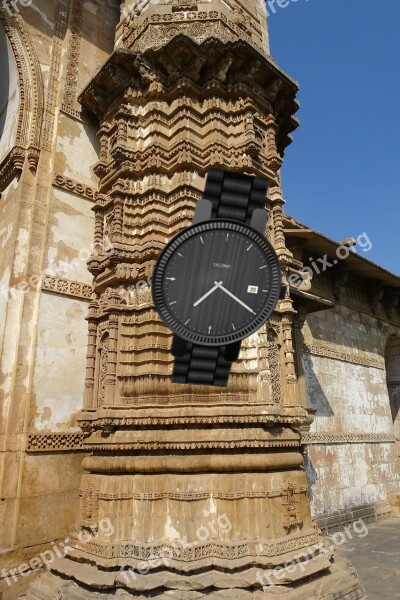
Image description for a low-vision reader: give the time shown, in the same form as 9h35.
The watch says 7h20
